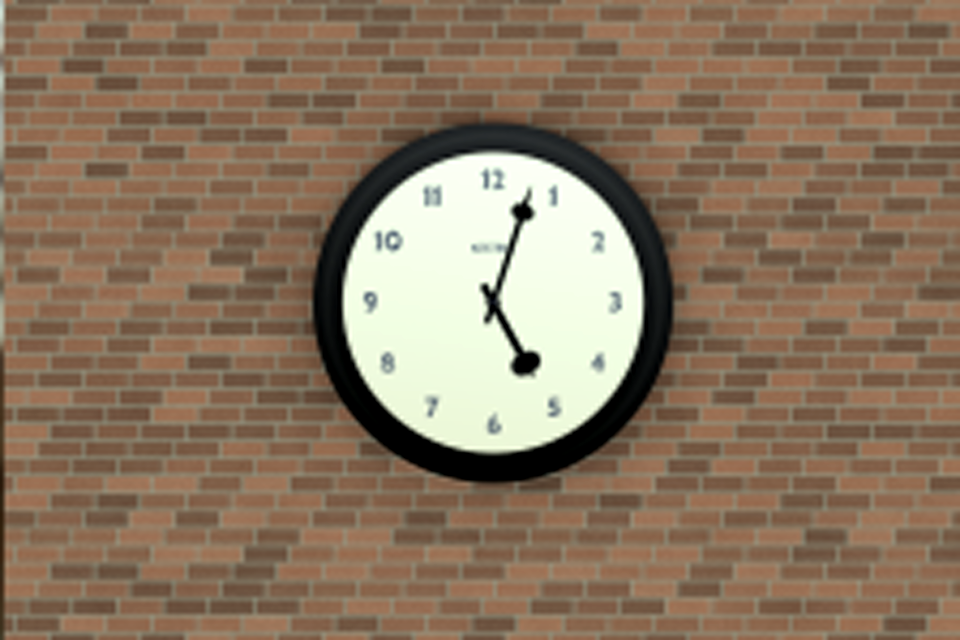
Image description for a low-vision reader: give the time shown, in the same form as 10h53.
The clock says 5h03
